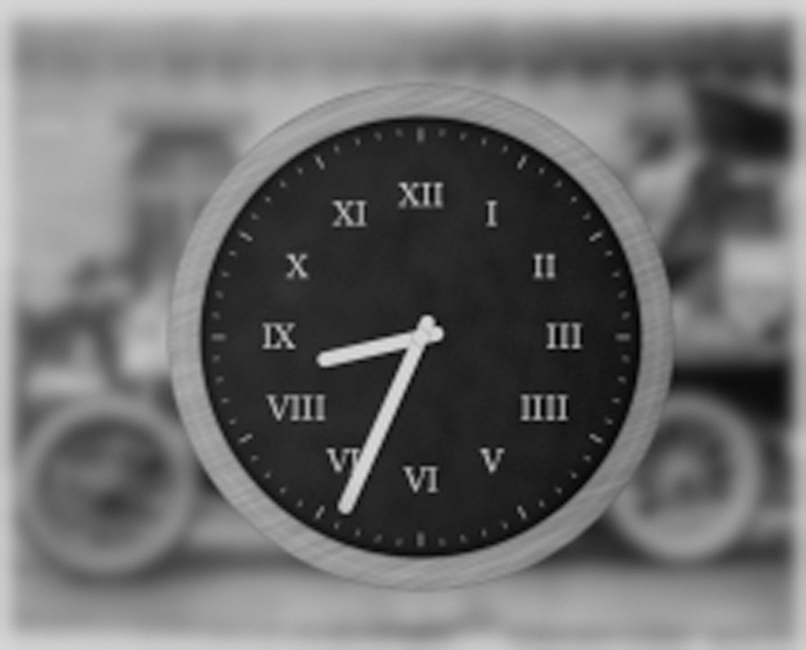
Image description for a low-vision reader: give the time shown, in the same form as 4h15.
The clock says 8h34
